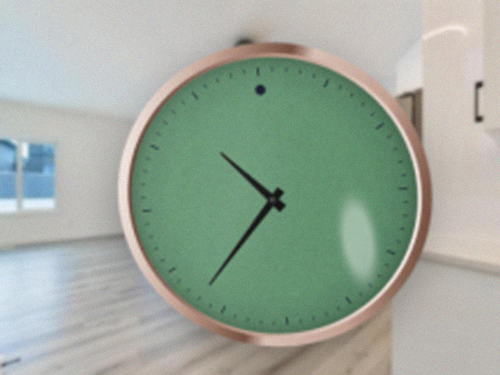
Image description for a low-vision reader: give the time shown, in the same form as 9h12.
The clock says 10h37
